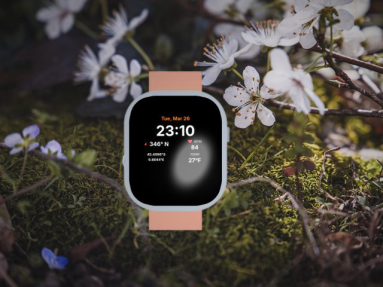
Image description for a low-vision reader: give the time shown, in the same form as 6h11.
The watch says 23h10
